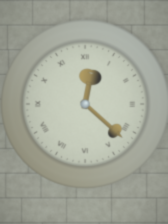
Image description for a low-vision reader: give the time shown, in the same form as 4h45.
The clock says 12h22
